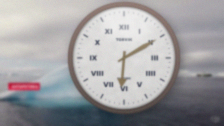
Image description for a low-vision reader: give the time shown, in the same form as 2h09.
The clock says 6h10
